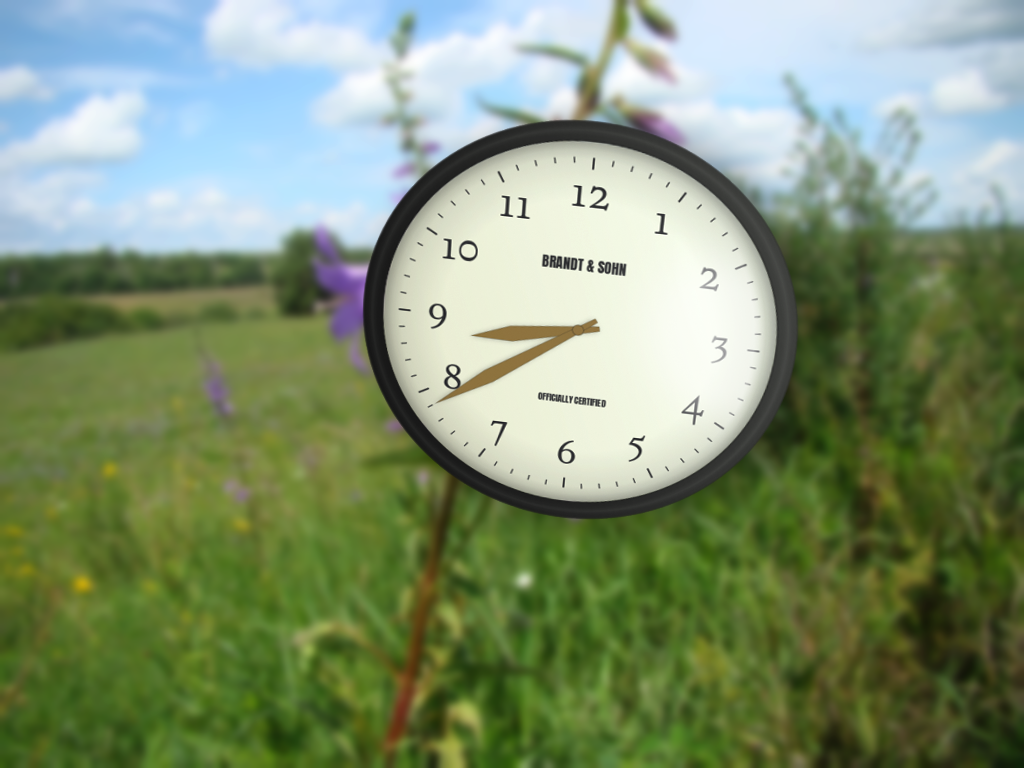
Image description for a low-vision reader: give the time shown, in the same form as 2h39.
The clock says 8h39
